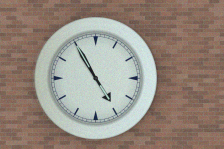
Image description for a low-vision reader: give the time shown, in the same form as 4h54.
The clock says 4h55
